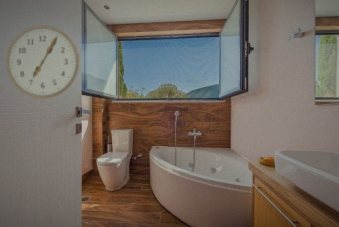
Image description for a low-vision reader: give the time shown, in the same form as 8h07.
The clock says 7h05
